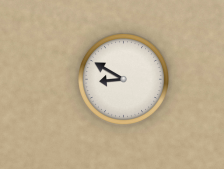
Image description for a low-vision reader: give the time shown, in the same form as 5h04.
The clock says 8h50
